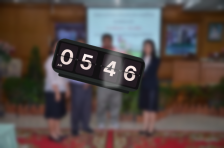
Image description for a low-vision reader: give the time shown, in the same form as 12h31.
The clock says 5h46
